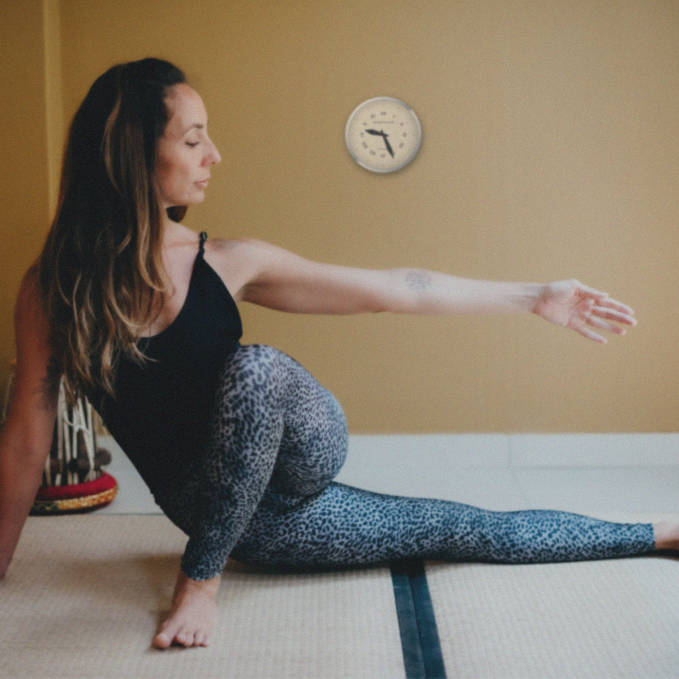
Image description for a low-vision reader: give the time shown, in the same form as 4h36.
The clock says 9h26
